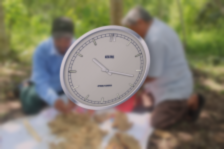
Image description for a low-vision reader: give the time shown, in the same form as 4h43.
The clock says 10h17
